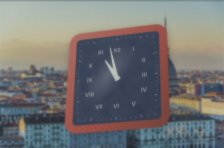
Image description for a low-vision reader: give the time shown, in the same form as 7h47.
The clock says 10h58
